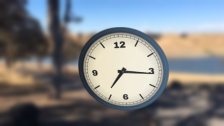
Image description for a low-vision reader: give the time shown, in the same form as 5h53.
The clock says 7h16
